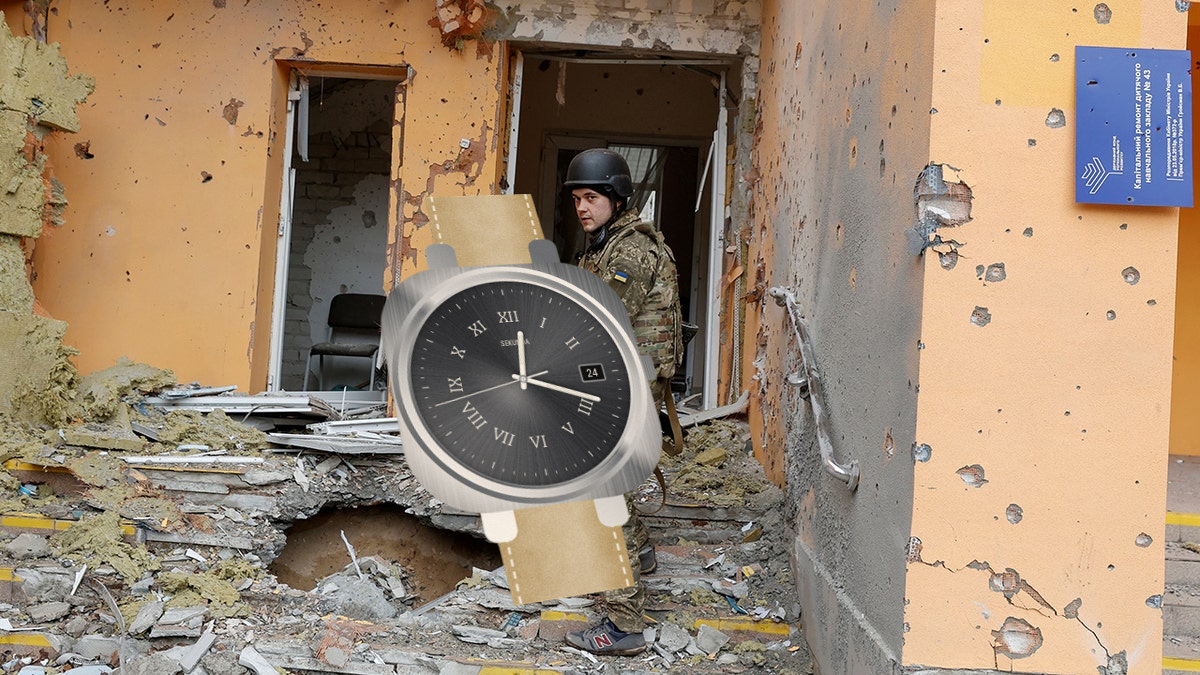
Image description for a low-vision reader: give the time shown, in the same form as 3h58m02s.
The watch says 12h18m43s
